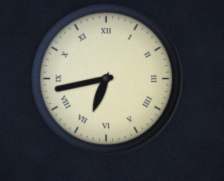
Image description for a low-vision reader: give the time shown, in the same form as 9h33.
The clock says 6h43
